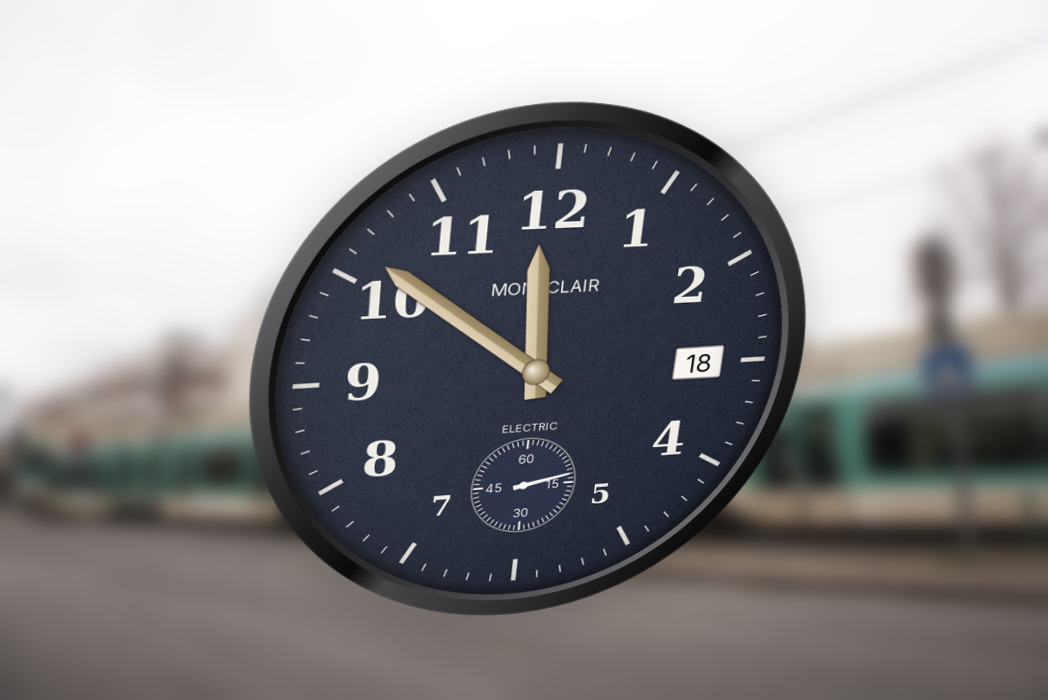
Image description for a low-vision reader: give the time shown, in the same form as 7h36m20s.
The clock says 11h51m13s
